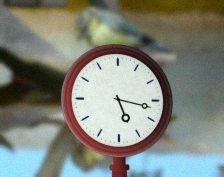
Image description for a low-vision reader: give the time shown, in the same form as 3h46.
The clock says 5h17
